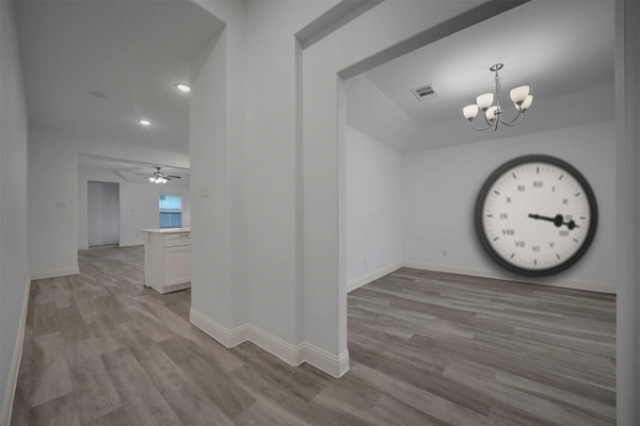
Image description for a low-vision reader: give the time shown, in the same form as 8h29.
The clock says 3h17
